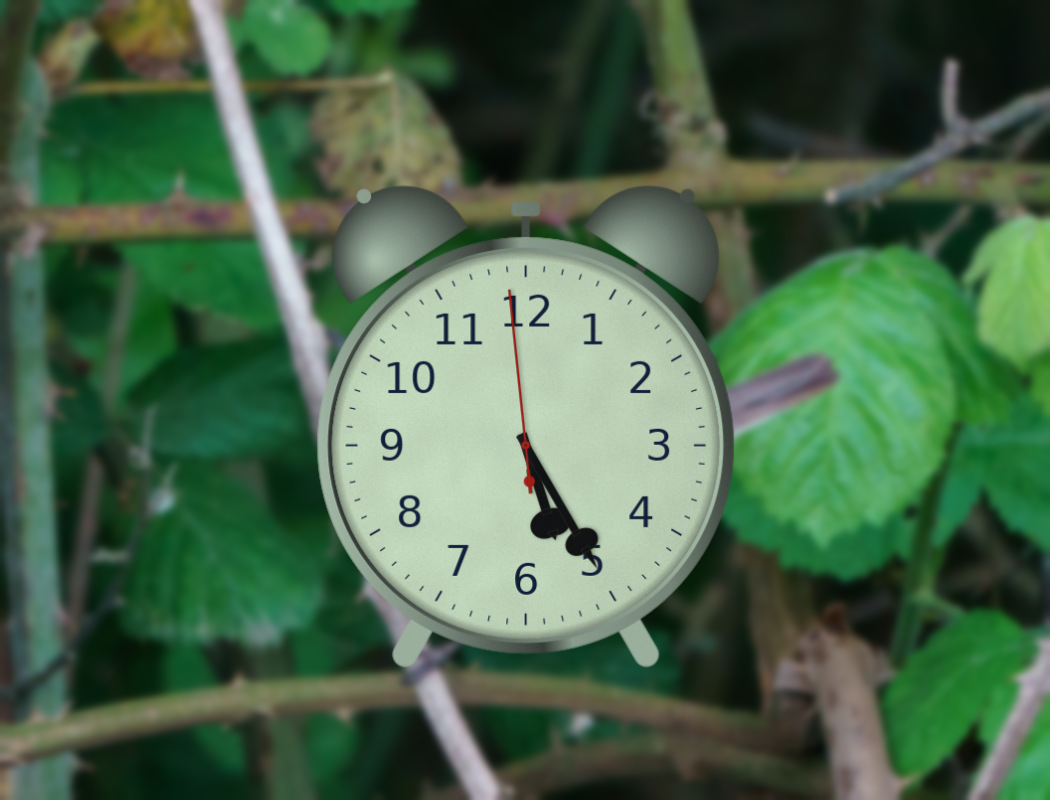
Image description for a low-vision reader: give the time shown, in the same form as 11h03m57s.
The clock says 5h24m59s
